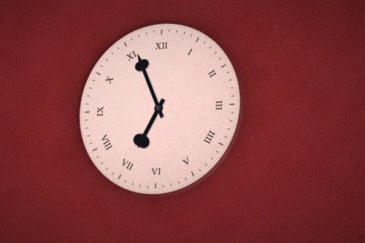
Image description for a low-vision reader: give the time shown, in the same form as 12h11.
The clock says 6h56
